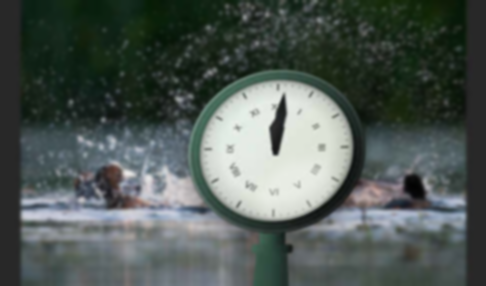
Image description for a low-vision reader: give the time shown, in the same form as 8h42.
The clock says 12h01
